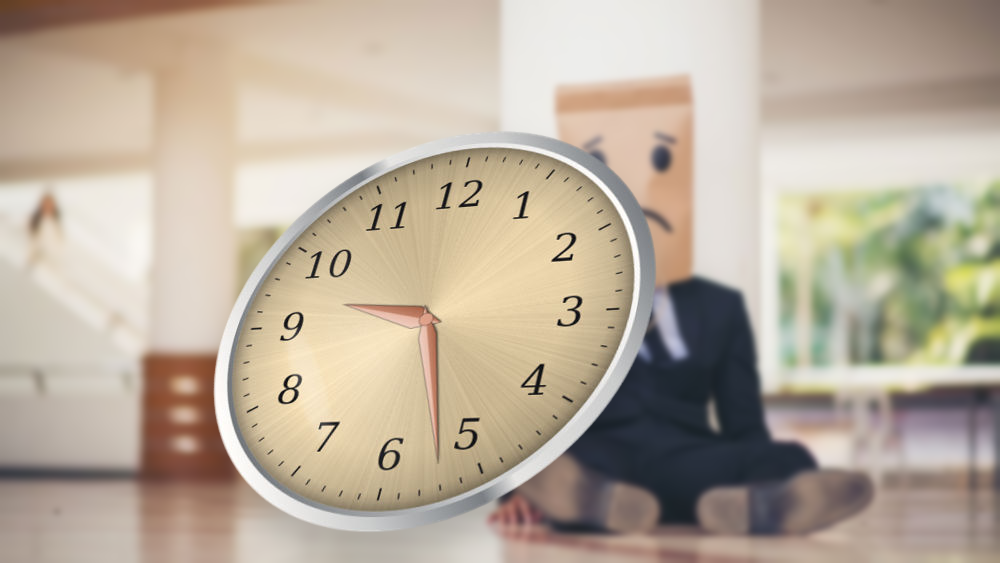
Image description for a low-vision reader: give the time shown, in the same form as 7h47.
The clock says 9h27
